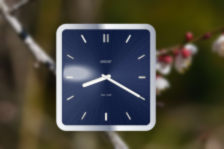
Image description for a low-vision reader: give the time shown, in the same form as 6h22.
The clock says 8h20
